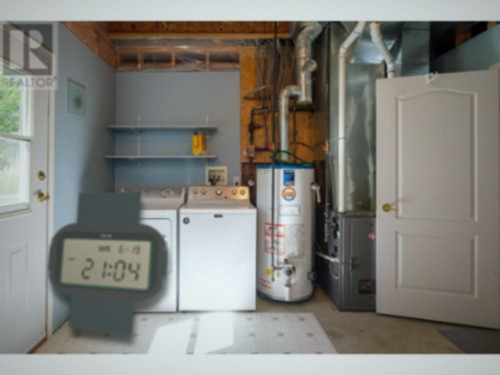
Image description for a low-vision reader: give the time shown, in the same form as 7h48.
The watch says 21h04
